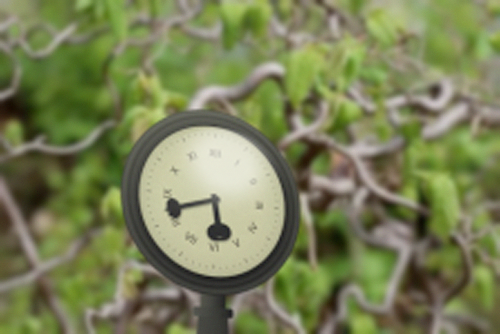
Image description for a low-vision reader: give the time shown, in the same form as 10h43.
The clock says 5h42
